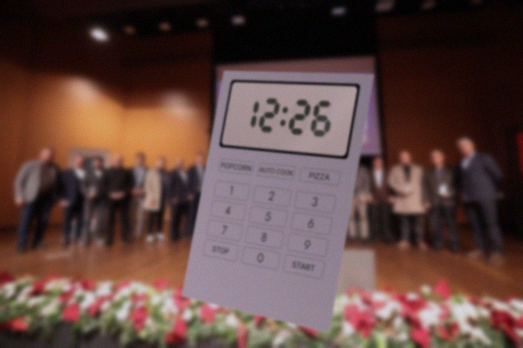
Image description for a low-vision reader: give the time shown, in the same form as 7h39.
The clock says 12h26
